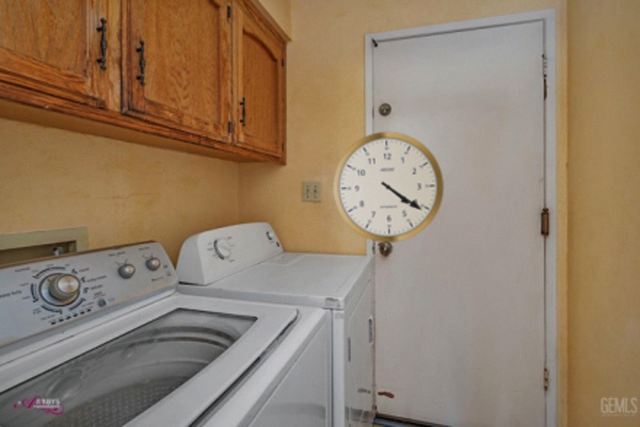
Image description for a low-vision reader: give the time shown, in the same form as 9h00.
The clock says 4h21
